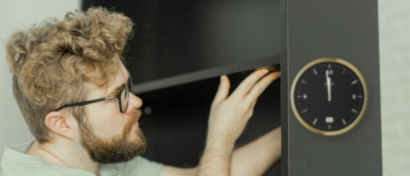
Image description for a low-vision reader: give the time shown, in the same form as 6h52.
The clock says 11h59
